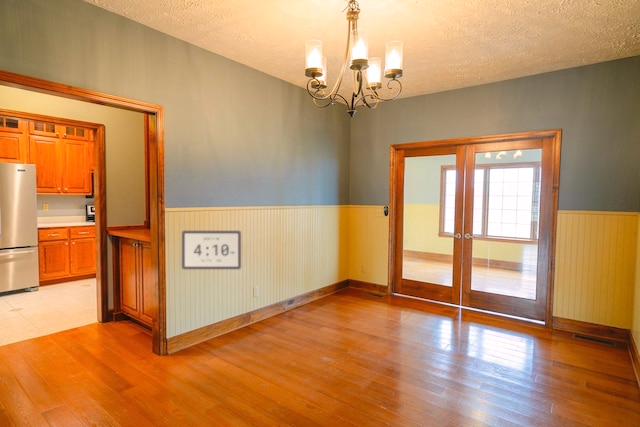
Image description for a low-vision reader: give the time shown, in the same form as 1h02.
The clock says 4h10
